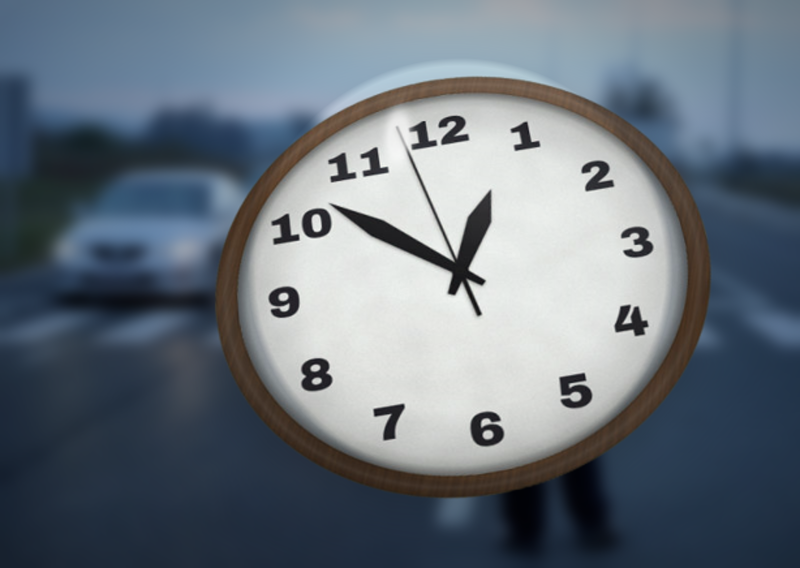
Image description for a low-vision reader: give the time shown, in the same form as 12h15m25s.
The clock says 12h51m58s
